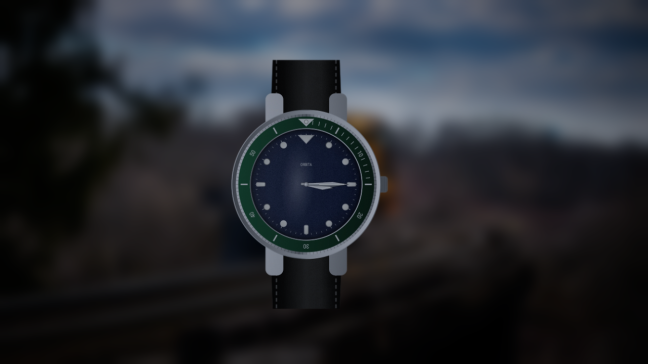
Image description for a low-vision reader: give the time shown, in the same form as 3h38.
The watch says 3h15
